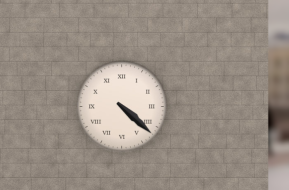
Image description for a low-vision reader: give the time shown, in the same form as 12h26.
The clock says 4h22
